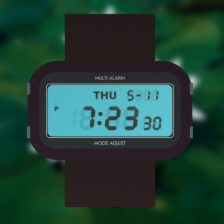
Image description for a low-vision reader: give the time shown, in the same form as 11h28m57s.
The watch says 7h23m30s
